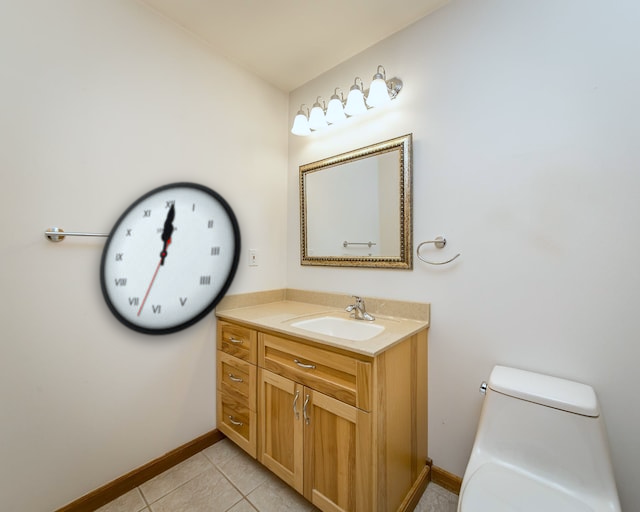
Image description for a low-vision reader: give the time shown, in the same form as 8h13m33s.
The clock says 12h00m33s
